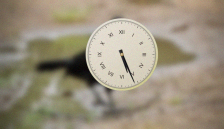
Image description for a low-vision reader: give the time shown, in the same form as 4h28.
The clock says 5h26
